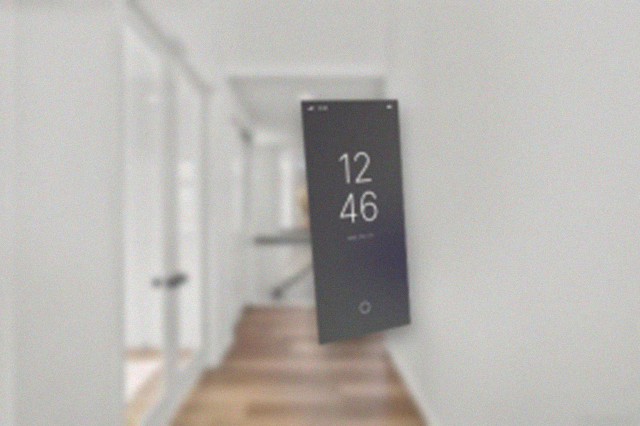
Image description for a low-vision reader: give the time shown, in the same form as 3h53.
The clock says 12h46
